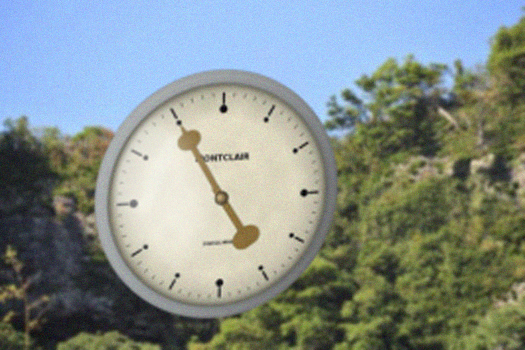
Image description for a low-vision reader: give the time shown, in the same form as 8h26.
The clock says 4h55
